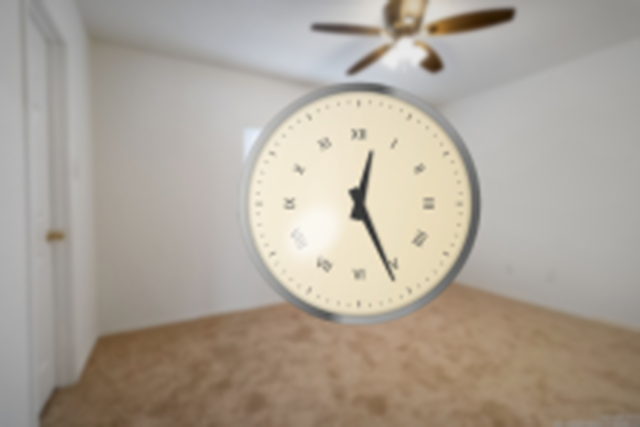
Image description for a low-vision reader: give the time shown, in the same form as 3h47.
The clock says 12h26
